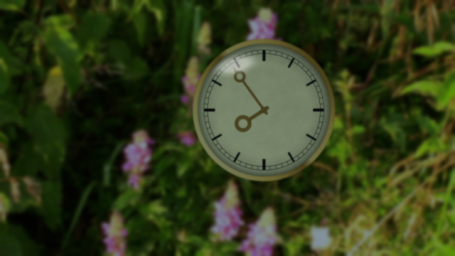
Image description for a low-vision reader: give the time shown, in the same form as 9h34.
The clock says 7h54
